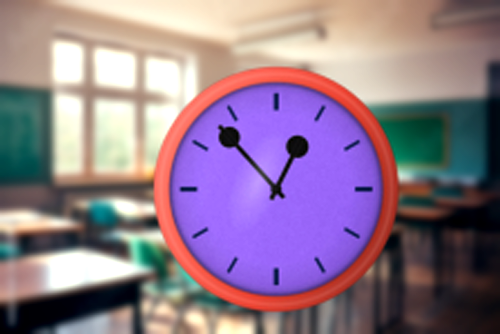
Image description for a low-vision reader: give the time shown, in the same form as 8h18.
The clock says 12h53
